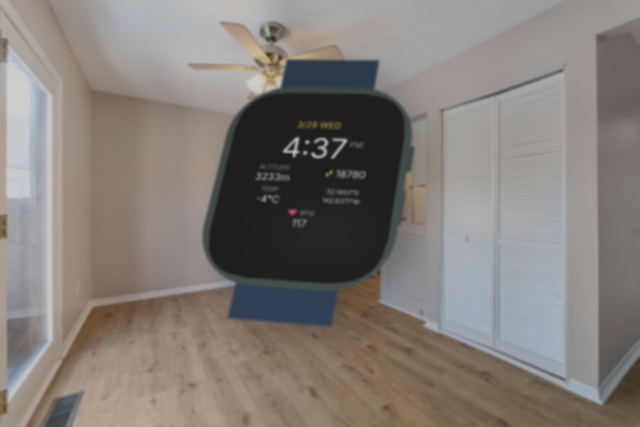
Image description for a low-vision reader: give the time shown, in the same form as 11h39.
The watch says 4h37
